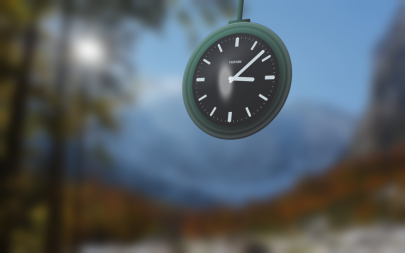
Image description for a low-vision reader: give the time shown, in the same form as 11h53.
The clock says 3h08
